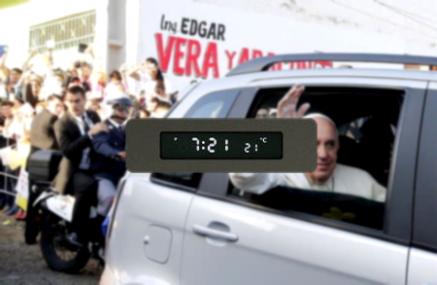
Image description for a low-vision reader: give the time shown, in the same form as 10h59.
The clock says 7h21
